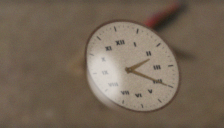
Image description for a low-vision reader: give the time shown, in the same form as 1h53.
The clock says 2h20
